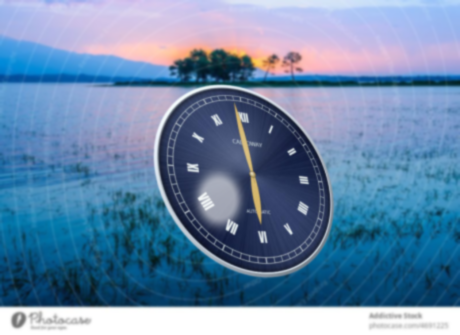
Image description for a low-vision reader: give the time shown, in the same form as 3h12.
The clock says 5h59
